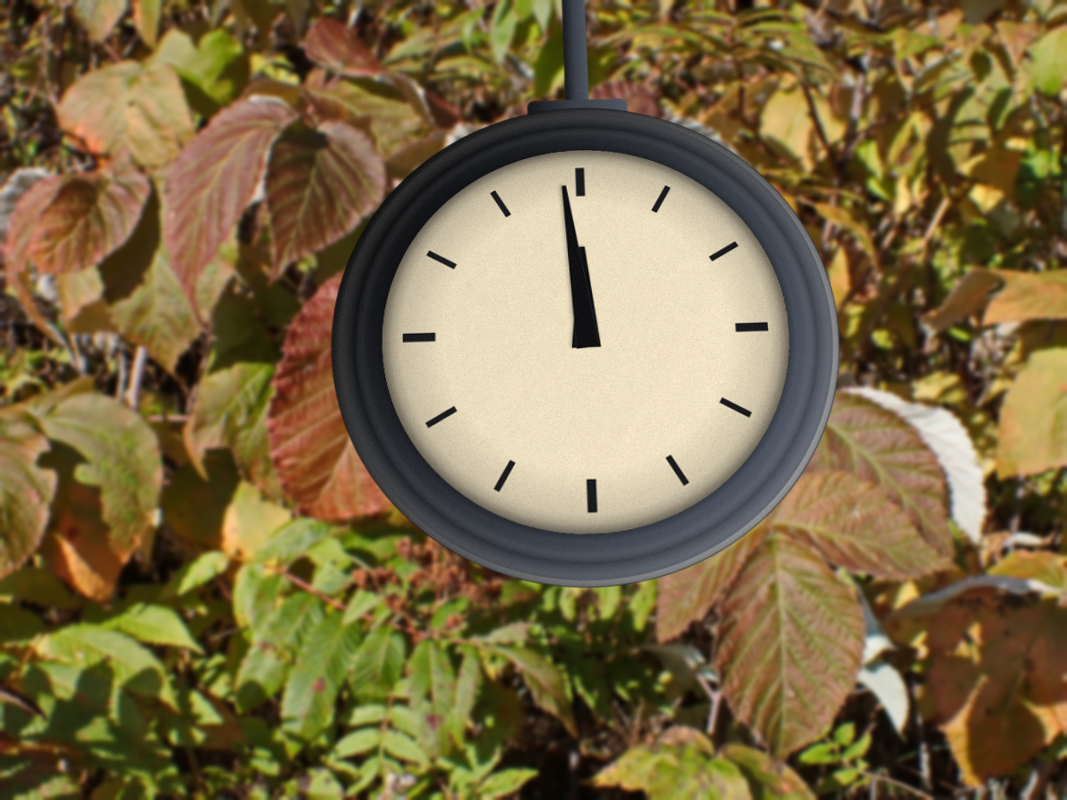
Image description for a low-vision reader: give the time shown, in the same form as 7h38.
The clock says 11h59
